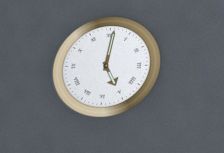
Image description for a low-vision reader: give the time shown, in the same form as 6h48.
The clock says 5h01
